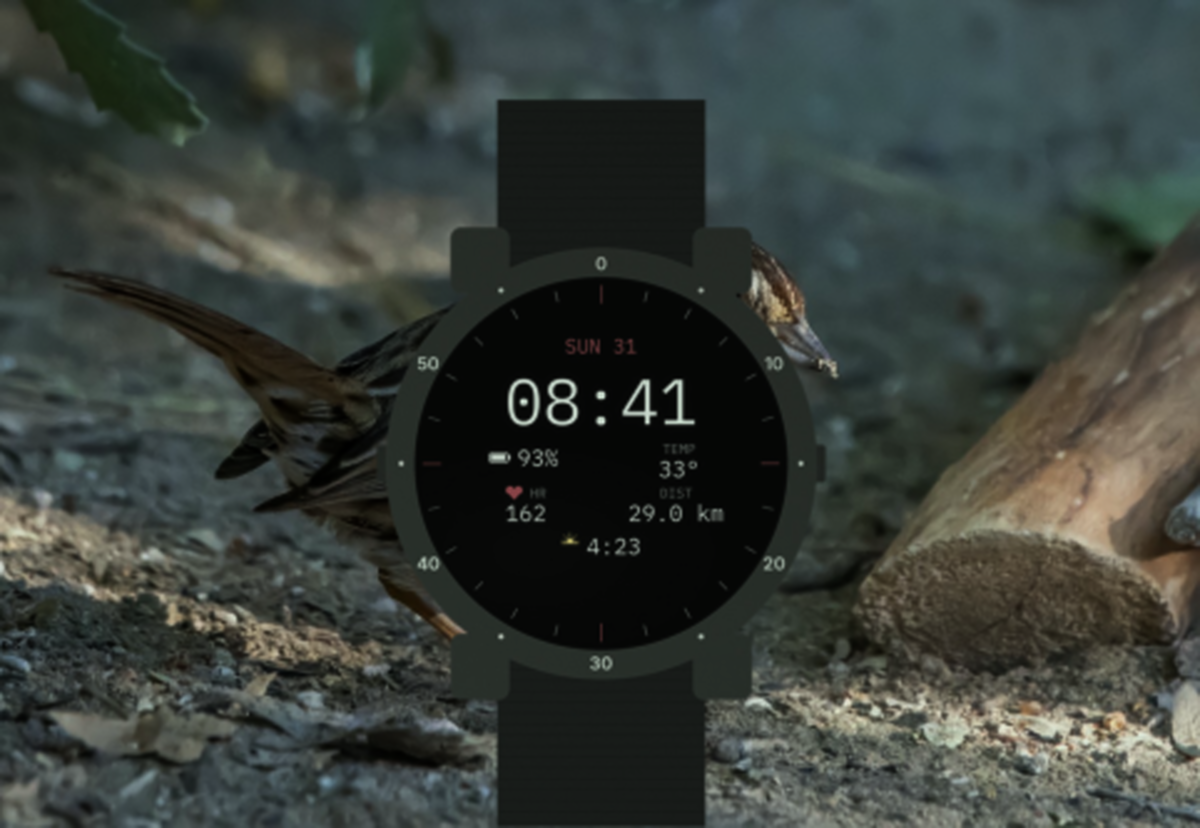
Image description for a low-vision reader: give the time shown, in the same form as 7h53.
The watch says 8h41
